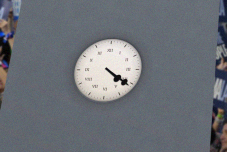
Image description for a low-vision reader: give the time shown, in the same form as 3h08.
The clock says 4h21
